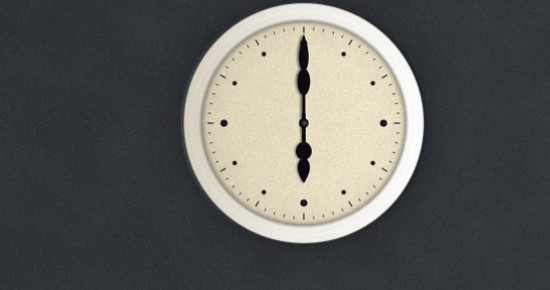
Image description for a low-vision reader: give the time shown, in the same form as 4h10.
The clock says 6h00
